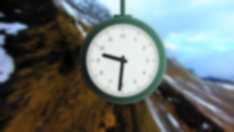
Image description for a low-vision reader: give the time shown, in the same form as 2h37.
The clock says 9h31
